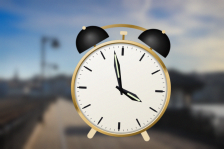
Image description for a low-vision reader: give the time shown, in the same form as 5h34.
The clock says 3h58
